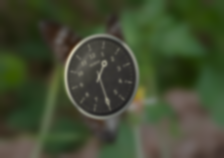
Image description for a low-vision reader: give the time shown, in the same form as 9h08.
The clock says 1h30
